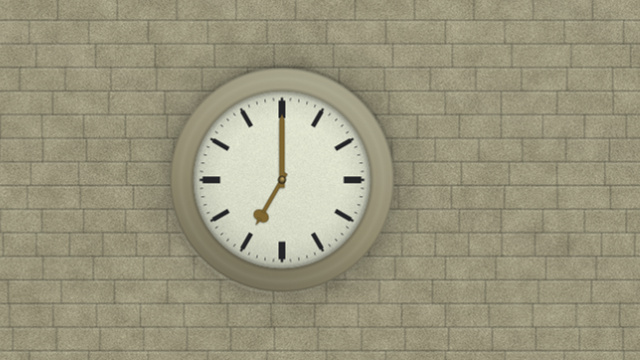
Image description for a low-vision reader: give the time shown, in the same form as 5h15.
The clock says 7h00
